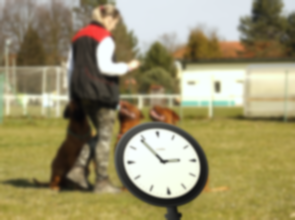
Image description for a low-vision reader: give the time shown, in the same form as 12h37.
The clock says 2h54
